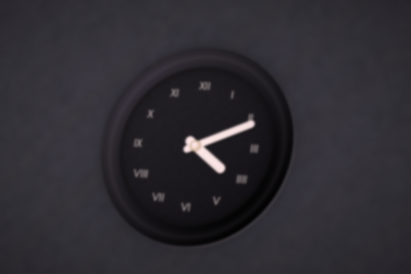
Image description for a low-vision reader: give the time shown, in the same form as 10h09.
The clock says 4h11
